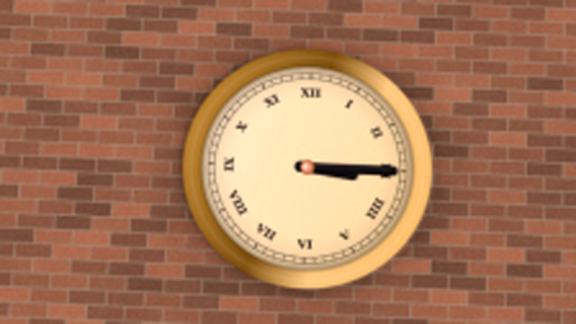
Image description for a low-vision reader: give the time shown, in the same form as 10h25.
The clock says 3h15
